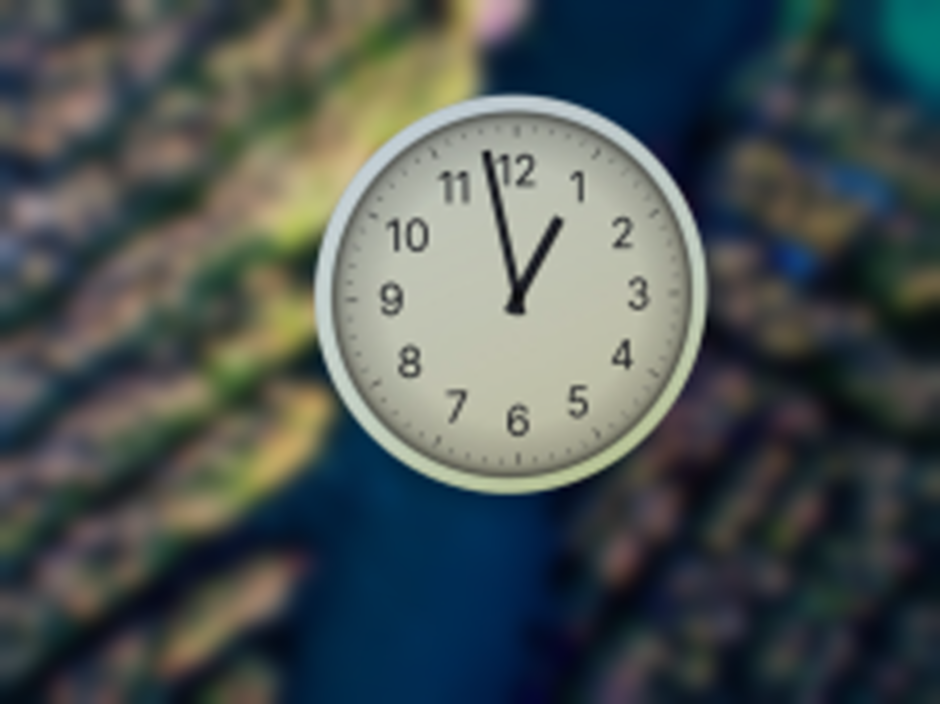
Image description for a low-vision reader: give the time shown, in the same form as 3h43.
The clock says 12h58
